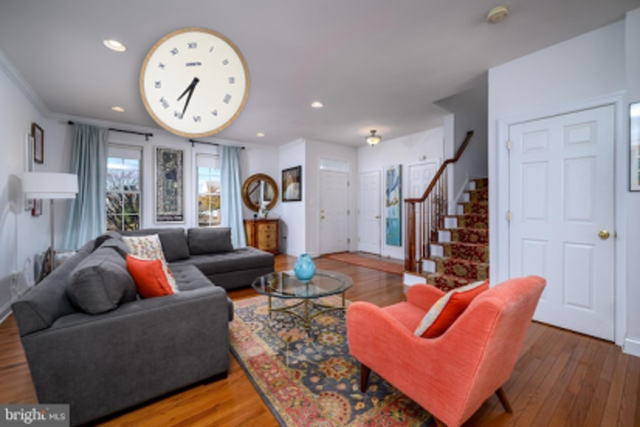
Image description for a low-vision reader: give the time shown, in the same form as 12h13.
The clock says 7h34
